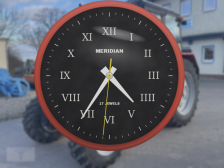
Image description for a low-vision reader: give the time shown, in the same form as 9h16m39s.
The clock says 4h35m31s
